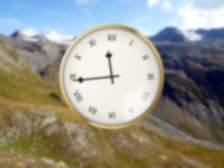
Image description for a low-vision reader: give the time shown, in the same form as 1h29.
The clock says 11h44
